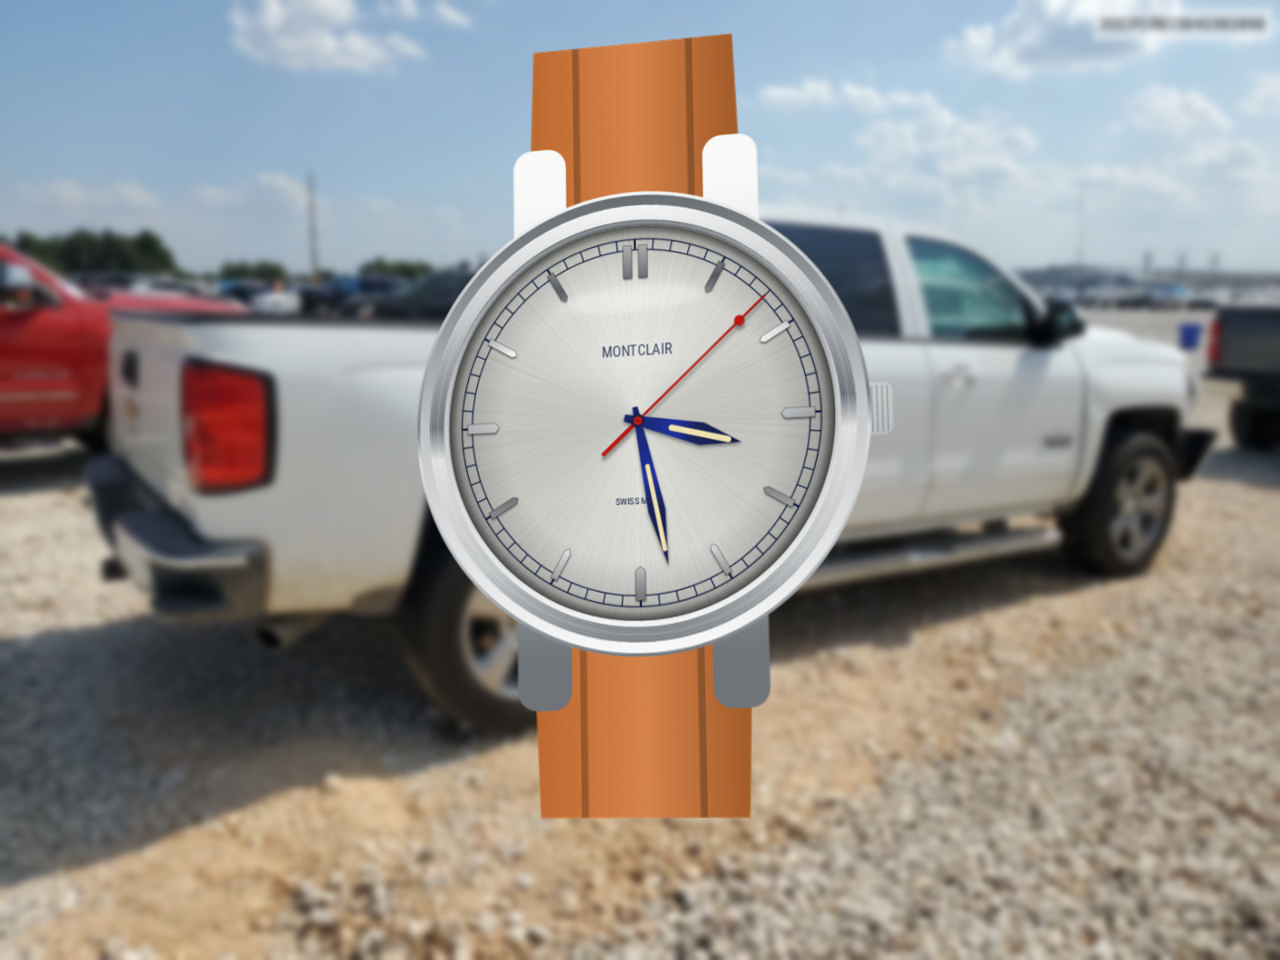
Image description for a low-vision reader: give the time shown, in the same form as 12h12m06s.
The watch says 3h28m08s
